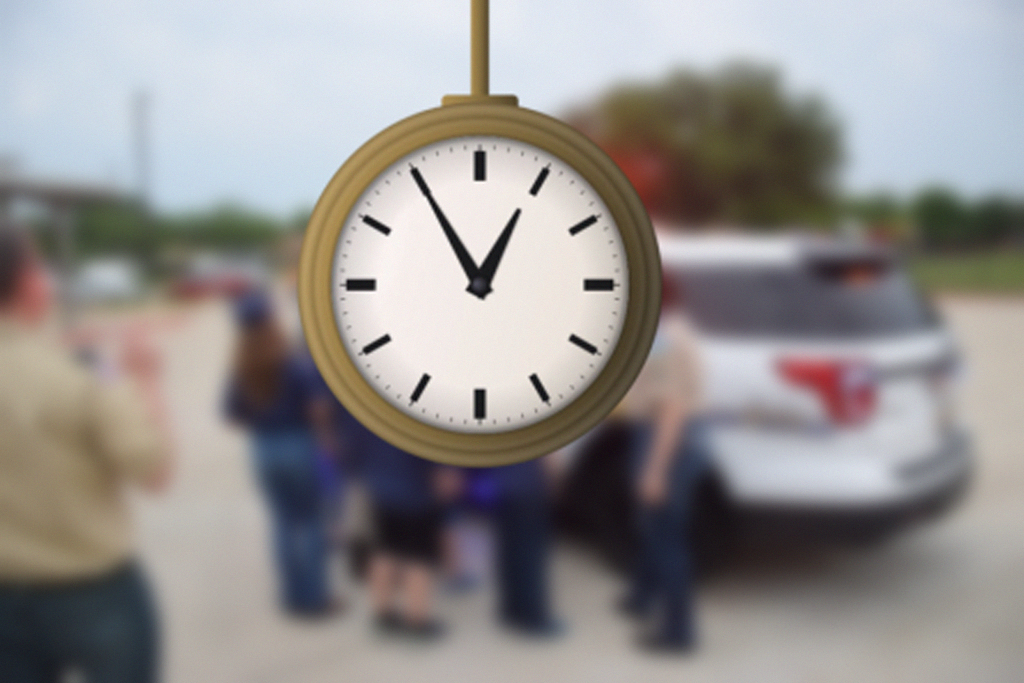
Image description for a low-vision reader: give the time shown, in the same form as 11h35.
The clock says 12h55
